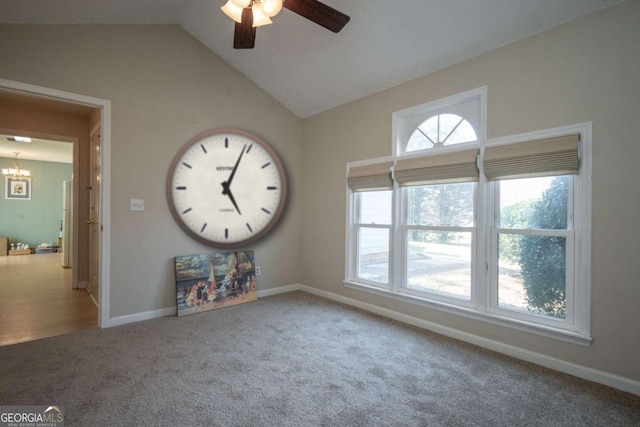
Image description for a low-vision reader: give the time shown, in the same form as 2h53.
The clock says 5h04
